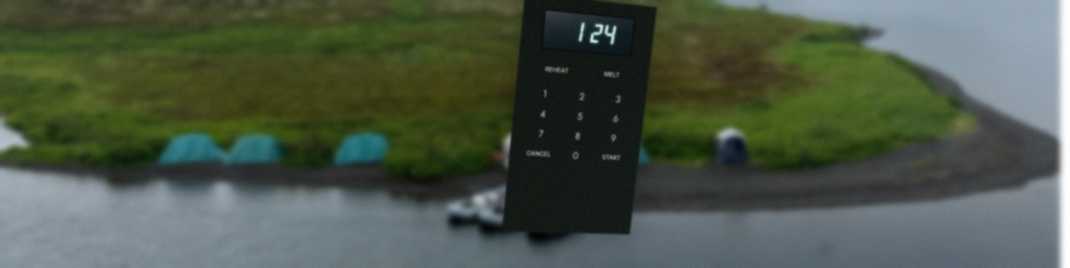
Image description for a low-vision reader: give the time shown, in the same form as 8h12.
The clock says 1h24
